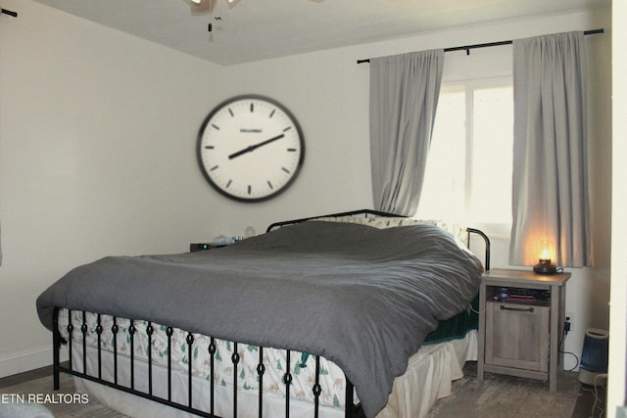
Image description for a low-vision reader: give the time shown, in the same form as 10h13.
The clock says 8h11
